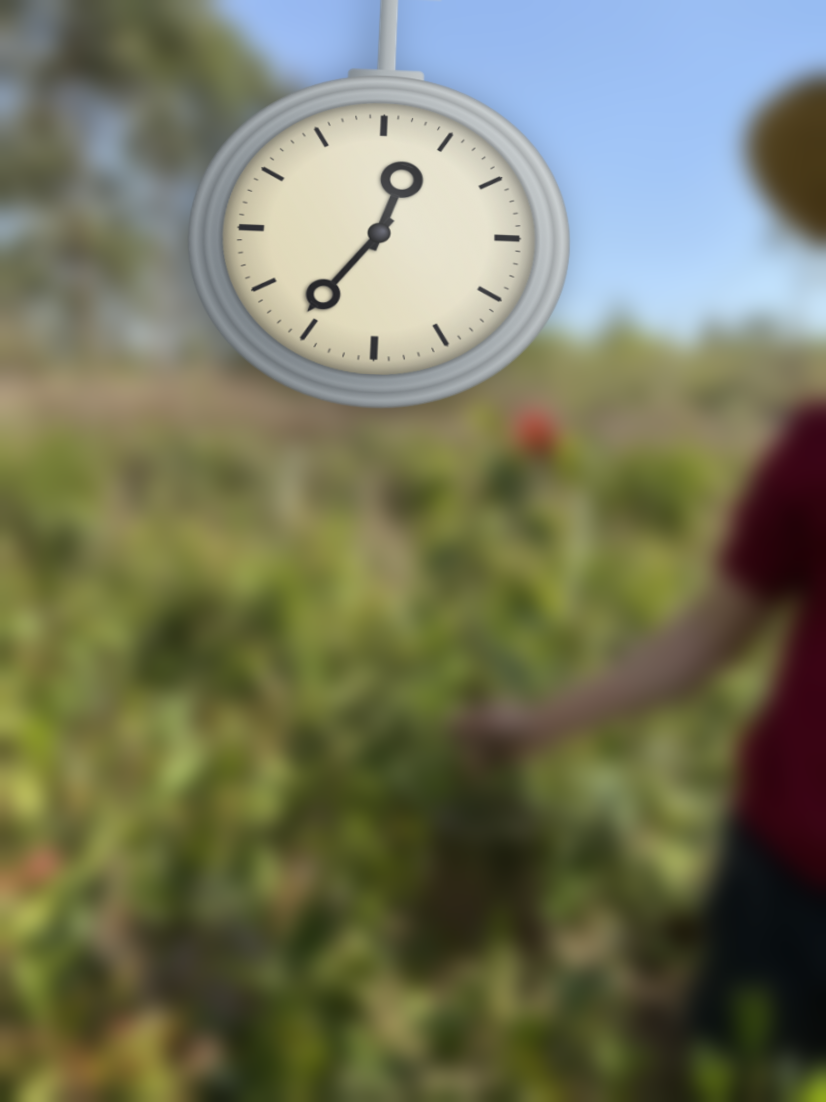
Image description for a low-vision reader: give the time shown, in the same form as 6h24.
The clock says 12h36
